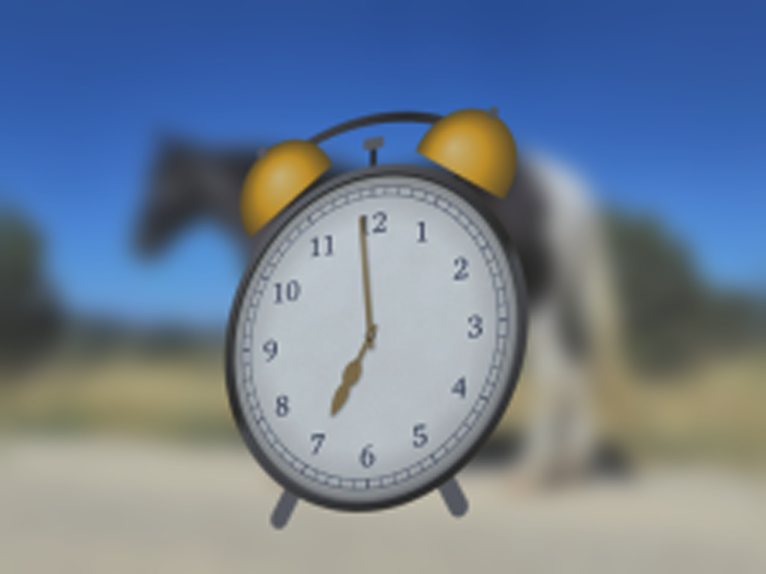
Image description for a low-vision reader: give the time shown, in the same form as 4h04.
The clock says 6h59
